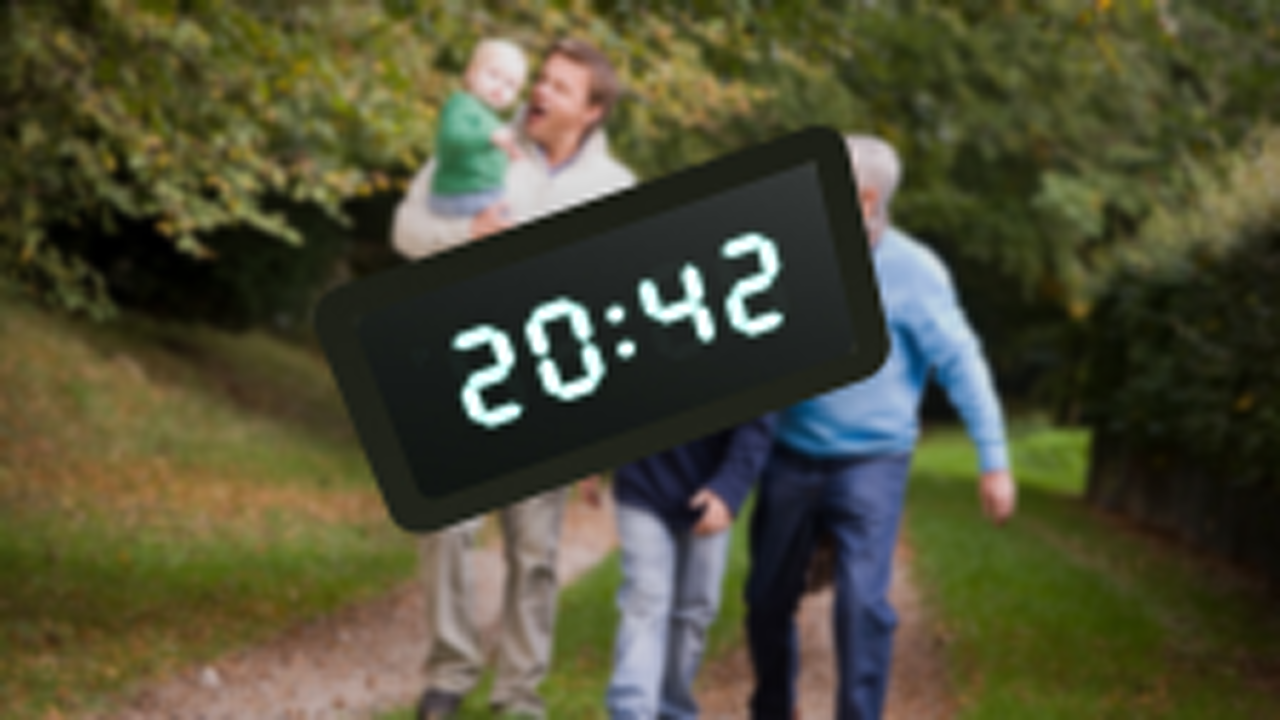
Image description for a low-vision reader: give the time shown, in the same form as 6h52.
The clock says 20h42
